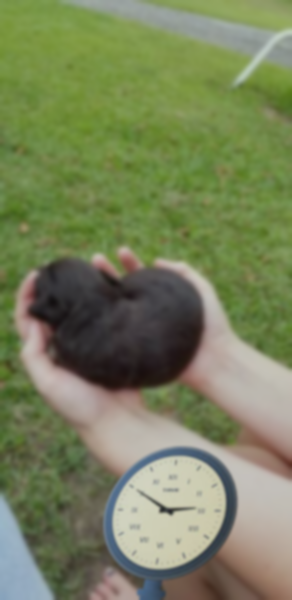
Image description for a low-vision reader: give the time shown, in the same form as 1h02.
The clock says 2h50
